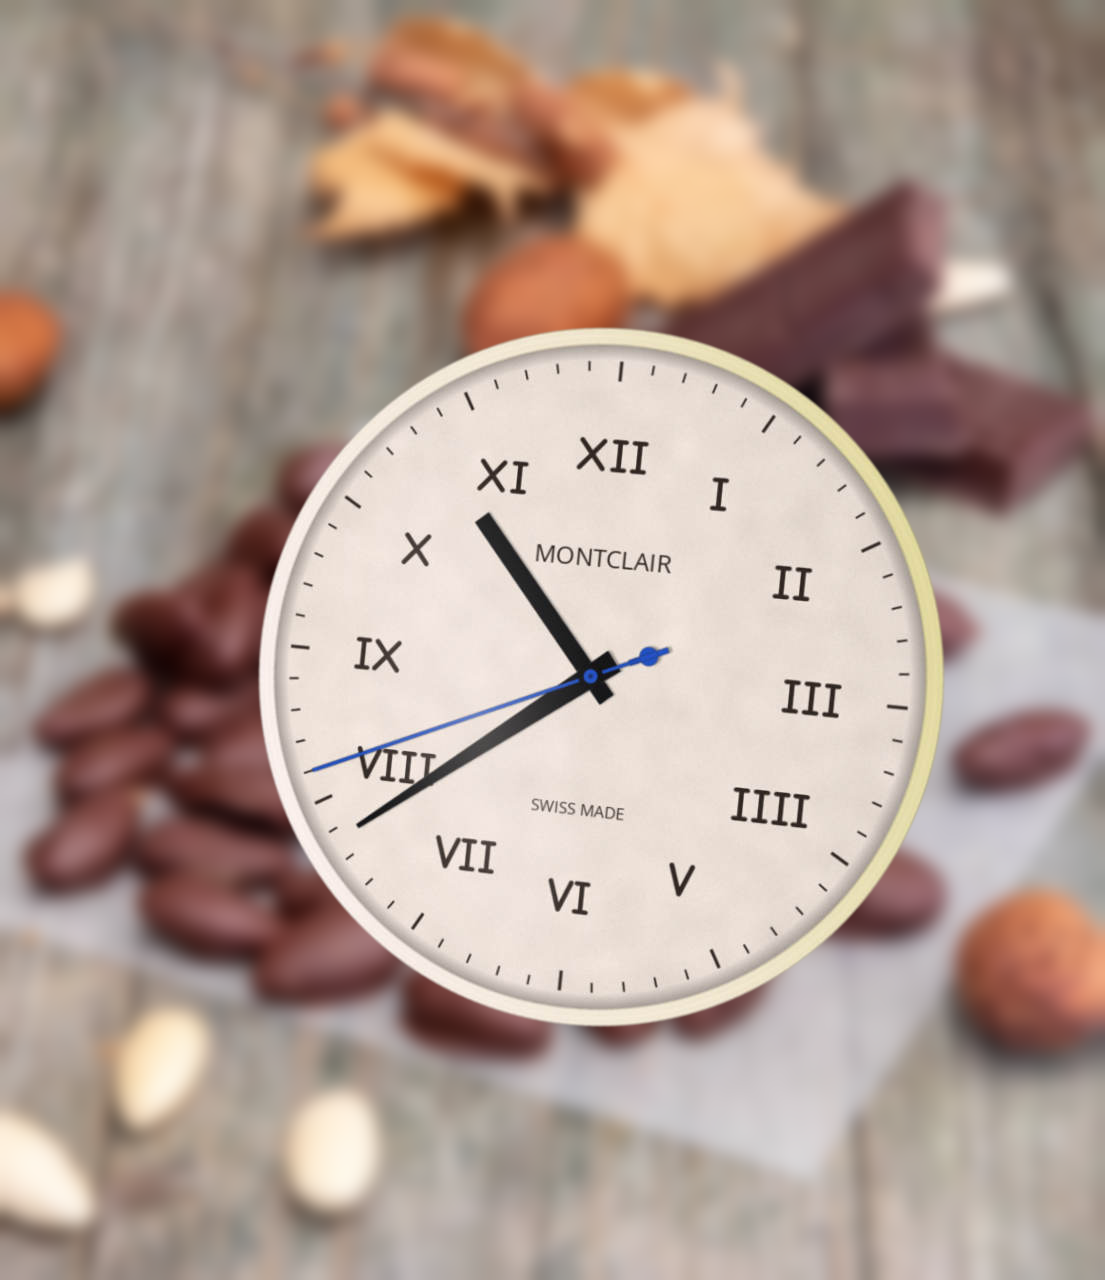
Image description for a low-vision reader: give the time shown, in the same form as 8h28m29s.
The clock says 10h38m41s
